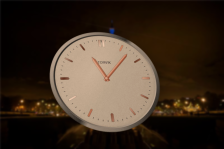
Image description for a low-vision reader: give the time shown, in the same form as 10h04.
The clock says 11h07
